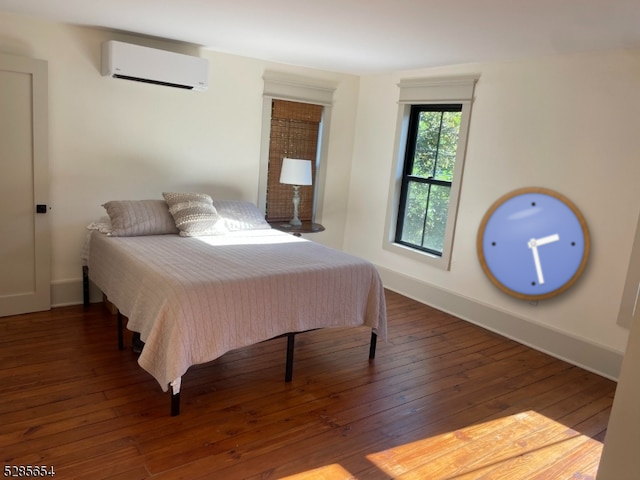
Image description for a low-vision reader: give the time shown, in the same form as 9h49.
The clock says 2h28
